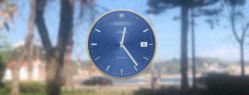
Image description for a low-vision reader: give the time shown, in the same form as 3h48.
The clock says 12h24
